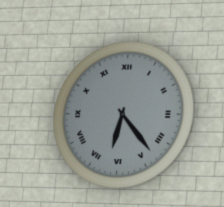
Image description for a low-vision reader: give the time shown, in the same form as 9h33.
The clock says 6h23
